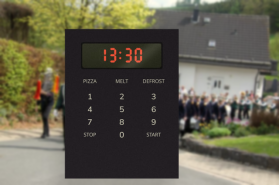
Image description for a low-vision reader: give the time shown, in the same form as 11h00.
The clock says 13h30
